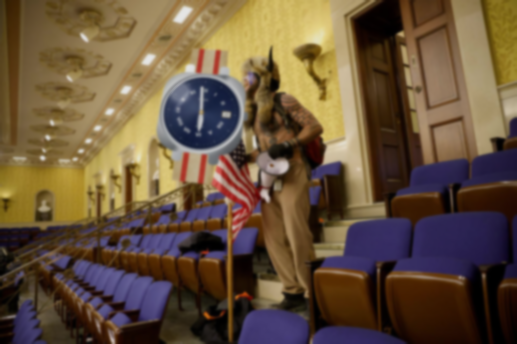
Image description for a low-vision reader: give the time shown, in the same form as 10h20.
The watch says 5h59
